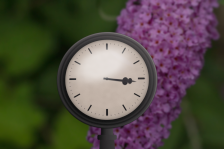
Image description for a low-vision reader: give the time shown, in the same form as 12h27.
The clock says 3h16
